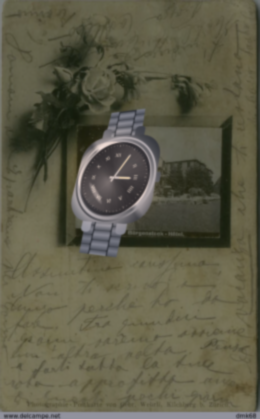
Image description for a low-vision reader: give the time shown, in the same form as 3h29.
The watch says 3h05
